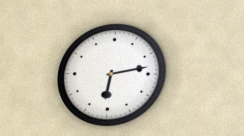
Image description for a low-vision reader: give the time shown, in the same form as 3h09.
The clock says 6h13
